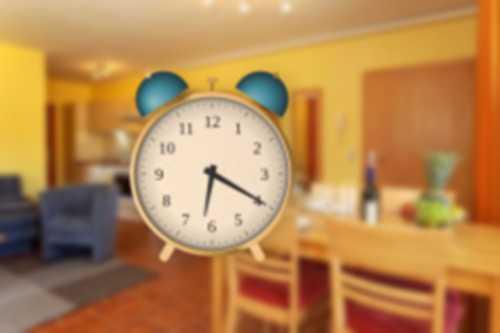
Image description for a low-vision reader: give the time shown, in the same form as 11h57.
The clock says 6h20
